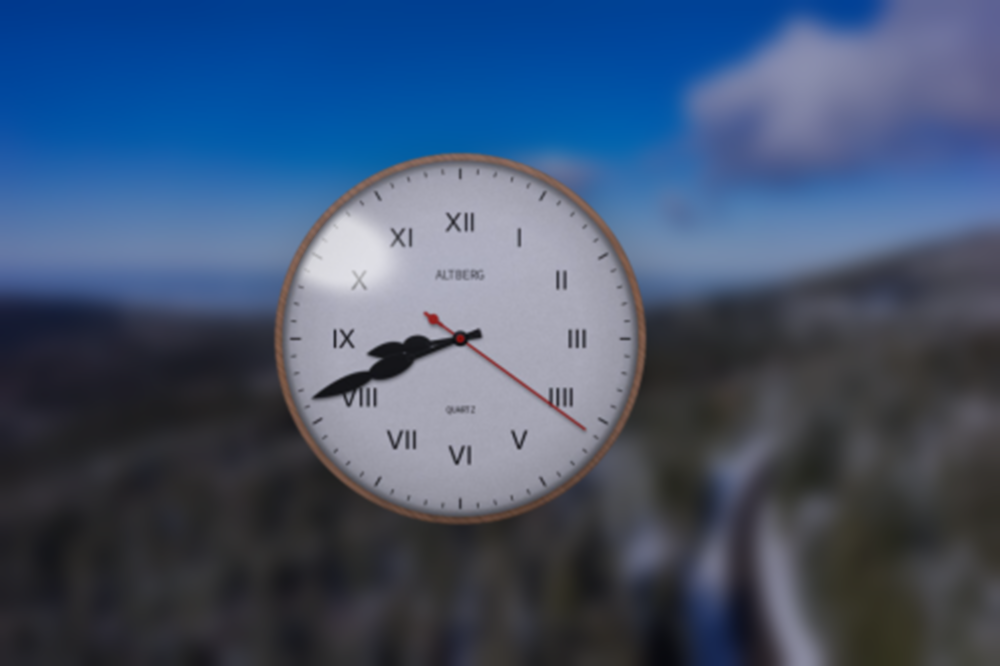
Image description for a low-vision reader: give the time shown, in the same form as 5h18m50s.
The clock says 8h41m21s
